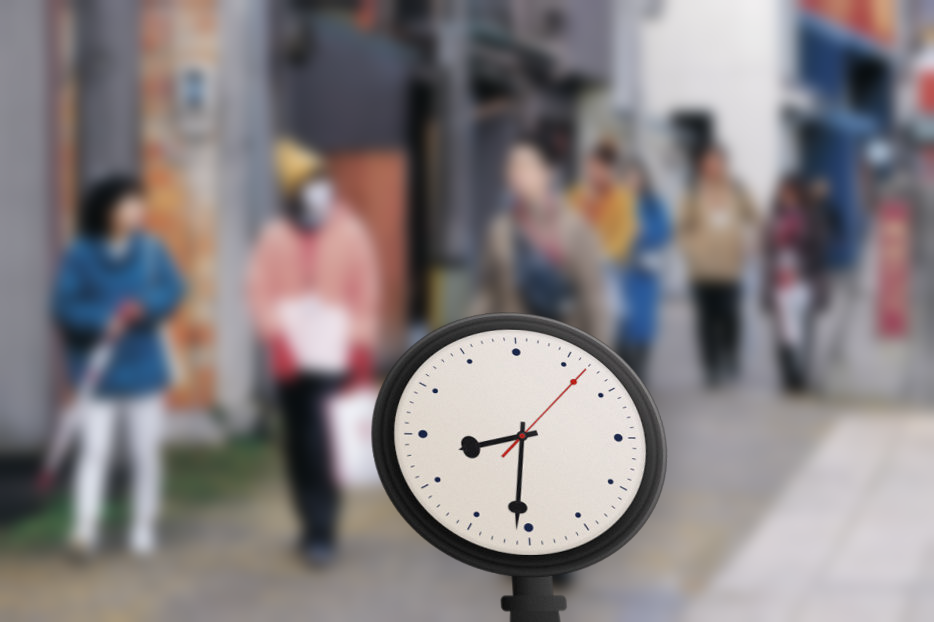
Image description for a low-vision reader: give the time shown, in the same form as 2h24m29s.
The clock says 8h31m07s
